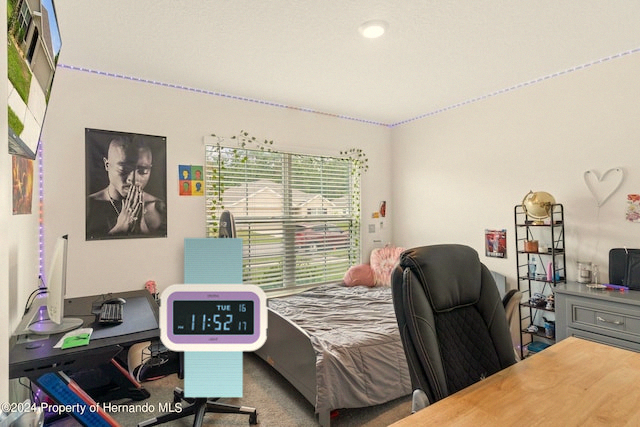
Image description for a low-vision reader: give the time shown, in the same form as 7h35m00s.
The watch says 11h52m17s
